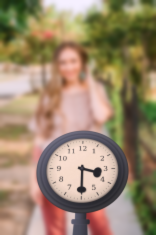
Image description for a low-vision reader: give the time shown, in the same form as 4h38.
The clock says 3h30
